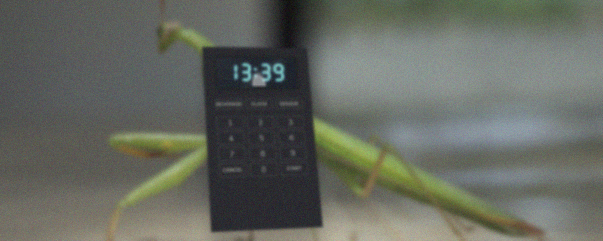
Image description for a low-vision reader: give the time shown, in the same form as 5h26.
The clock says 13h39
